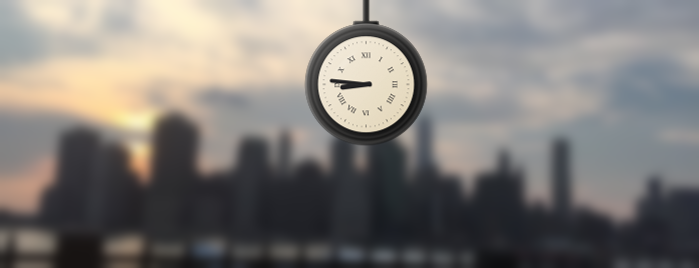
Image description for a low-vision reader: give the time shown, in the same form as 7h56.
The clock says 8h46
